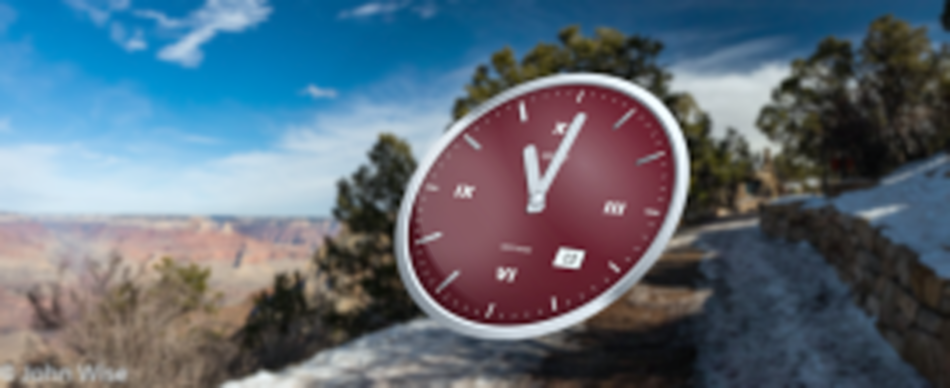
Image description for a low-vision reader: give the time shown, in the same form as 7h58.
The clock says 11h01
